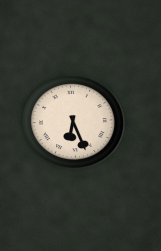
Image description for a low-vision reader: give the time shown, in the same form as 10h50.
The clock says 6h27
